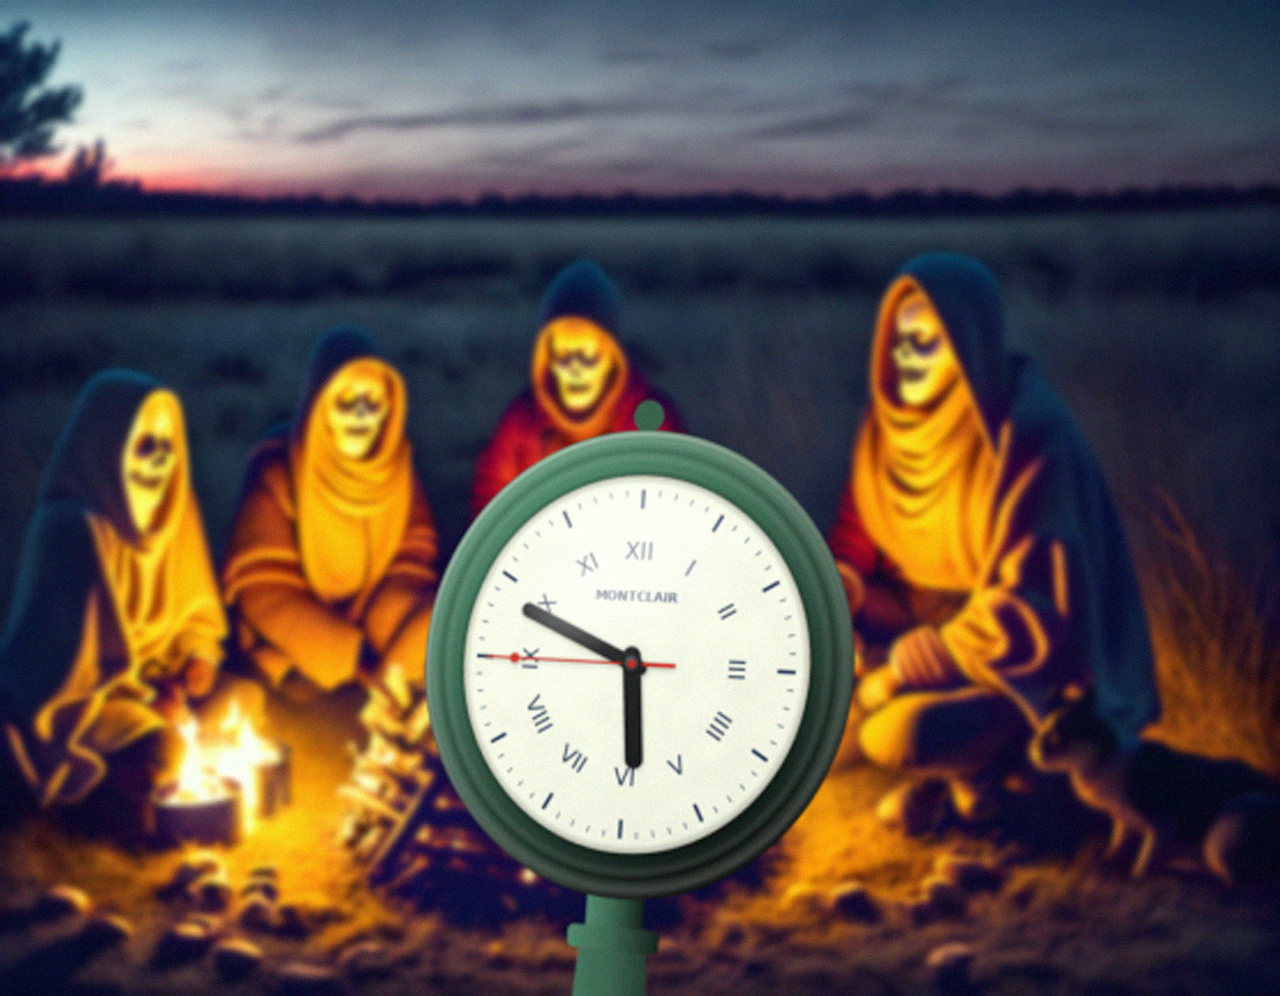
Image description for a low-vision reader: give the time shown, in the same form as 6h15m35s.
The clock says 5h48m45s
